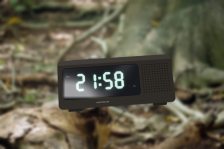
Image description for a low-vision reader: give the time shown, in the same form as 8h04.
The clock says 21h58
